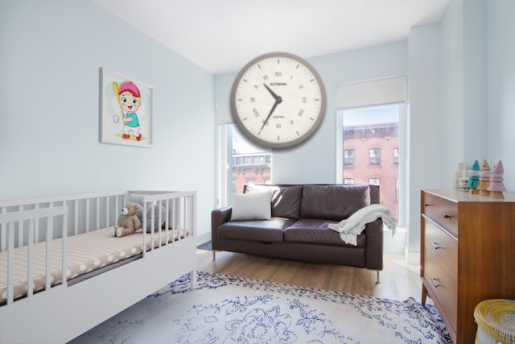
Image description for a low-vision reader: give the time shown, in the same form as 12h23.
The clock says 10h35
